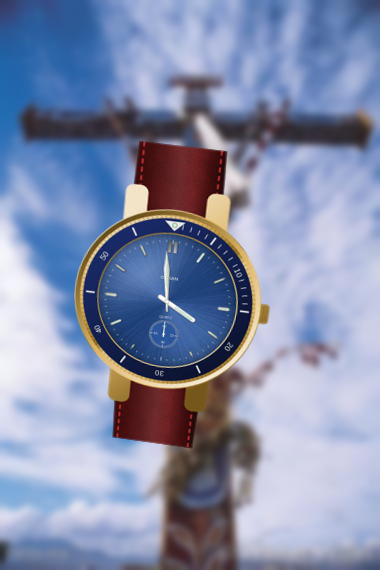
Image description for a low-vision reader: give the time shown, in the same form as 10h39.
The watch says 3h59
